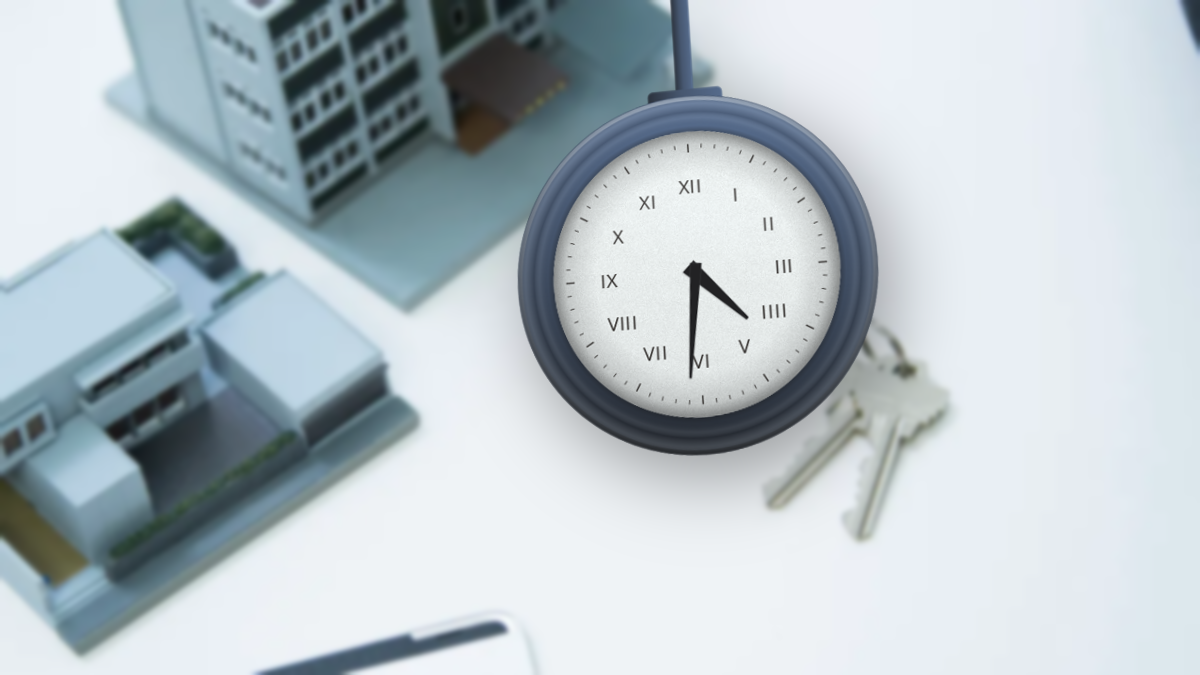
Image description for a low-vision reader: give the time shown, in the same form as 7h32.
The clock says 4h31
